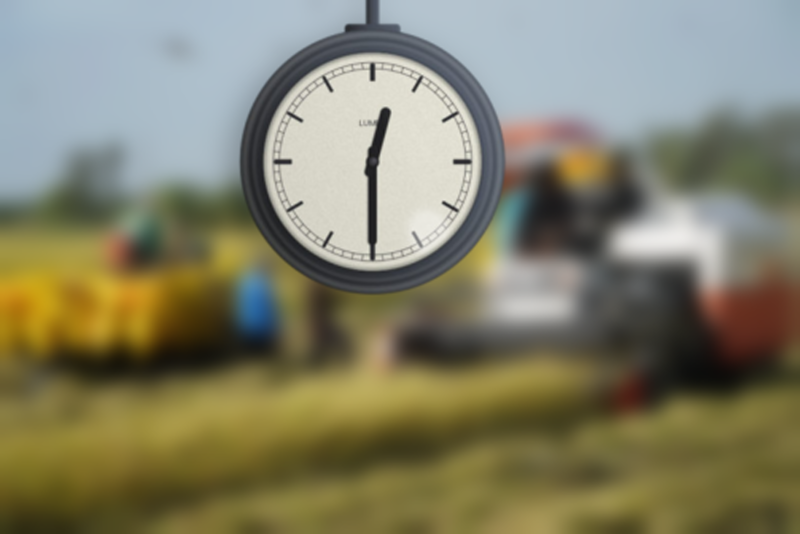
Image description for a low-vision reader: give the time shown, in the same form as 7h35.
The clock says 12h30
